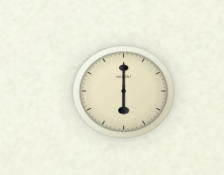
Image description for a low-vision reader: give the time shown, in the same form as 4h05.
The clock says 6h00
